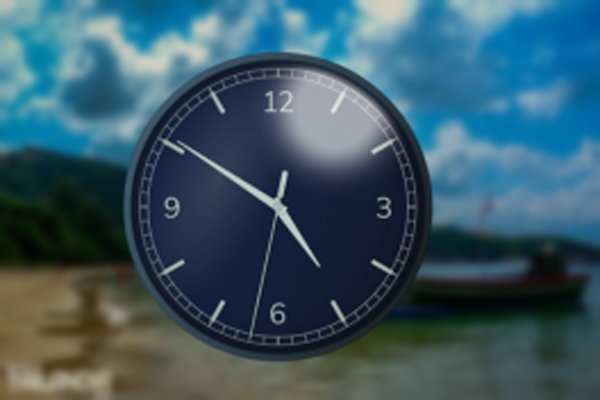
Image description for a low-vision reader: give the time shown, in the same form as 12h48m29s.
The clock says 4h50m32s
